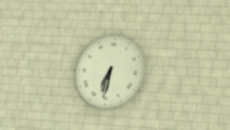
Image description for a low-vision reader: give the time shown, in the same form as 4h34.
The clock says 6h31
